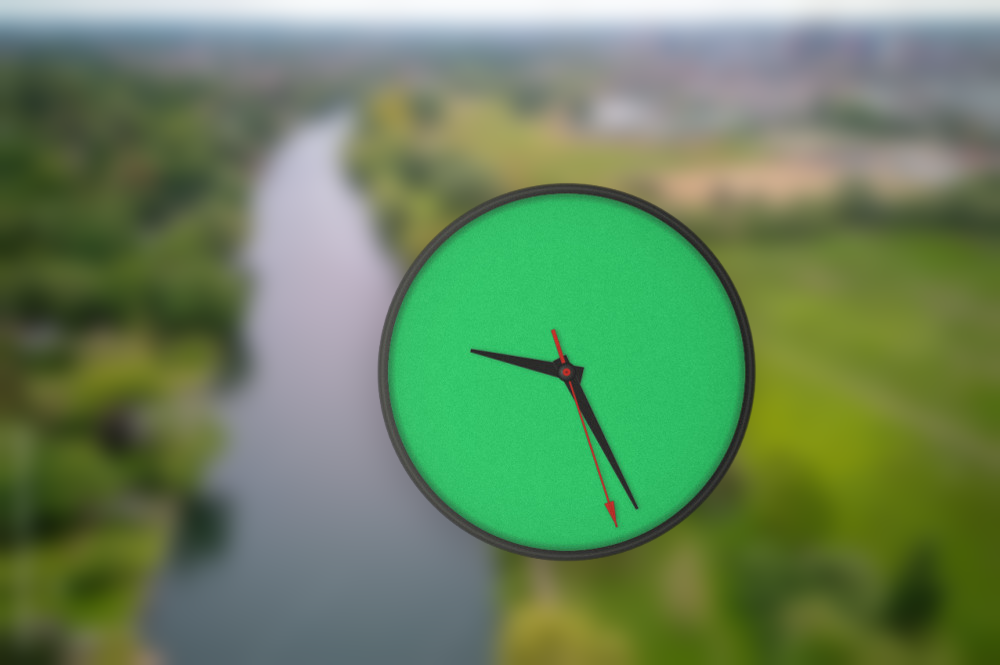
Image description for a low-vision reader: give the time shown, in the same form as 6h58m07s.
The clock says 9h25m27s
